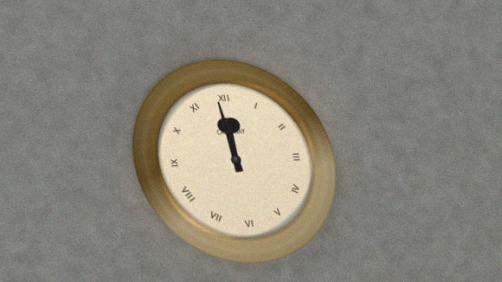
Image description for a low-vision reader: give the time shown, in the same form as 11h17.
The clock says 11h59
